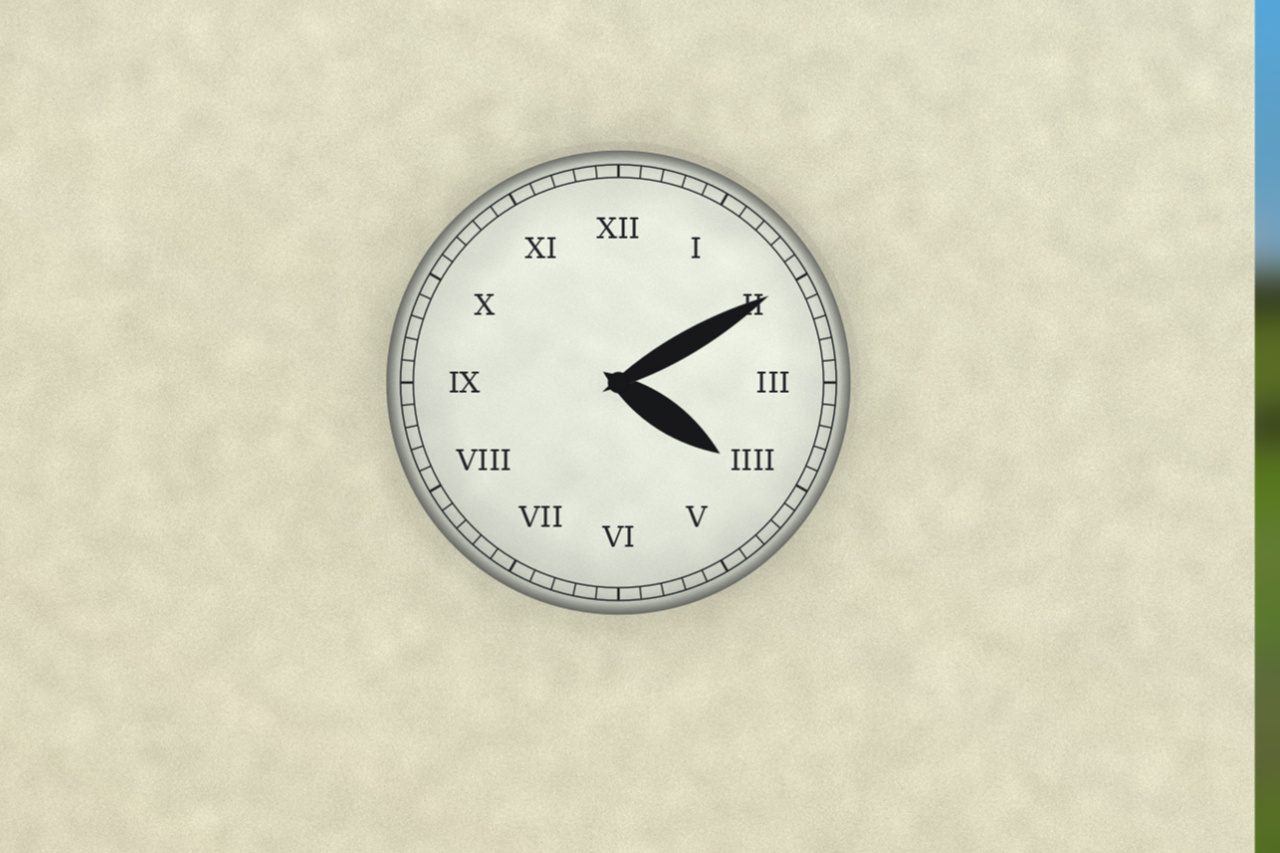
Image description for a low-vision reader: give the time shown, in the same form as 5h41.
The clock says 4h10
